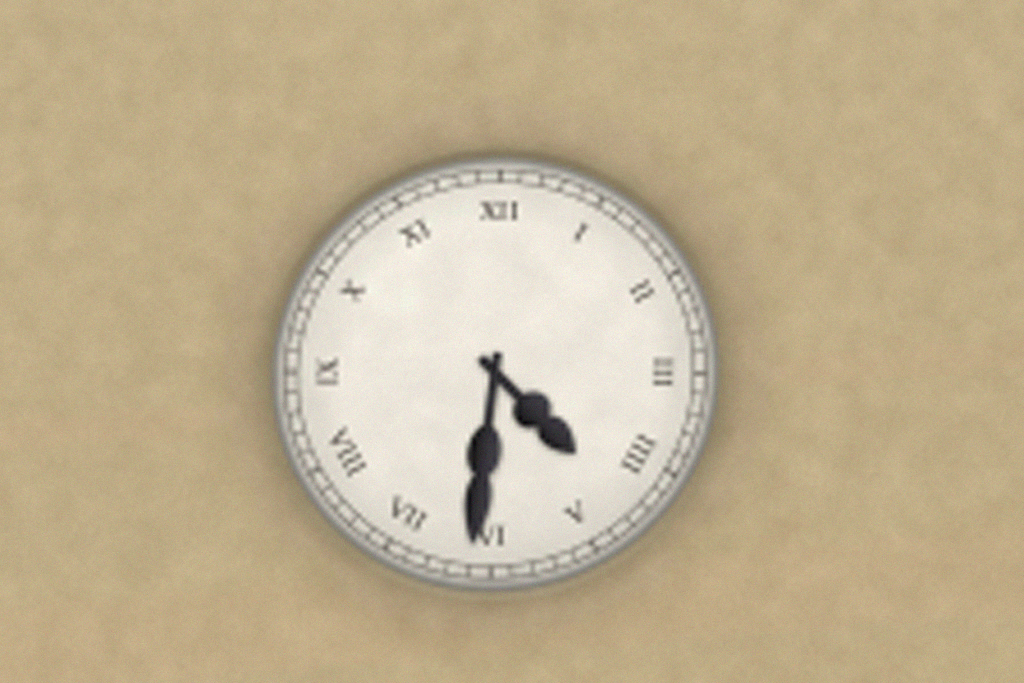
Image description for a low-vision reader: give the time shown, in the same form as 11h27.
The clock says 4h31
